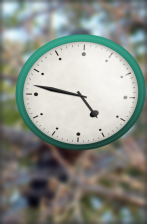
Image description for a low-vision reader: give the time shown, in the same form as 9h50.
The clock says 4h47
